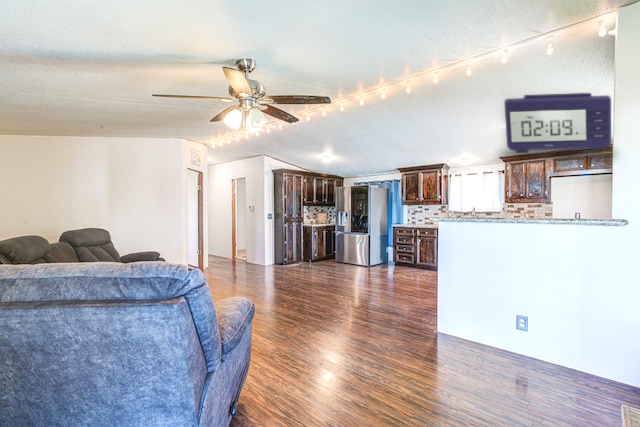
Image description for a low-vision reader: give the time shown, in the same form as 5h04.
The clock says 2h09
